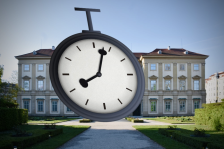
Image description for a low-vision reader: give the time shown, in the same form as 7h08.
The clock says 8h03
